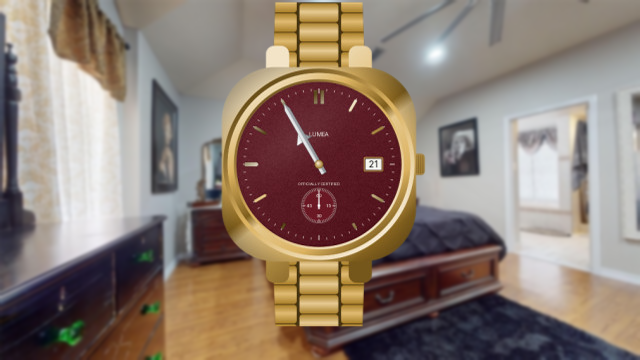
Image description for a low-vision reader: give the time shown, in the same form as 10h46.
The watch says 10h55
